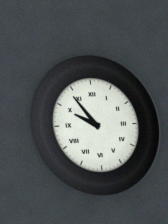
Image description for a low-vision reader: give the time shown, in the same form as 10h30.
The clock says 9h54
